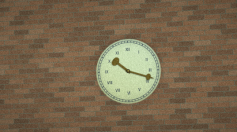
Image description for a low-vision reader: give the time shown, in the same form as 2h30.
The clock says 10h18
